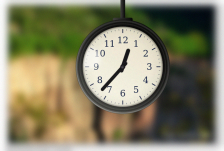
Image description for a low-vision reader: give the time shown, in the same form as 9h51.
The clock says 12h37
